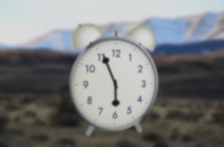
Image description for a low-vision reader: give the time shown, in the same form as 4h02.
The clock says 5h56
